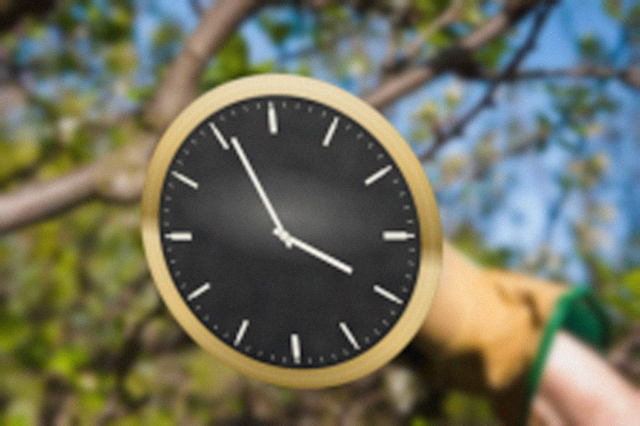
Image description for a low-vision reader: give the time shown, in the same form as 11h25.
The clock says 3h56
